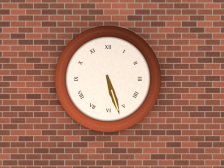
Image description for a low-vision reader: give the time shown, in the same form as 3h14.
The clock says 5h27
